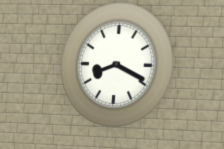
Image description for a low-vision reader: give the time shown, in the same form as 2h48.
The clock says 8h19
